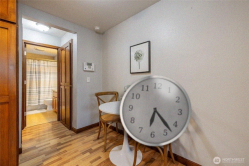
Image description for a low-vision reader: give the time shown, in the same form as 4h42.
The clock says 6h23
